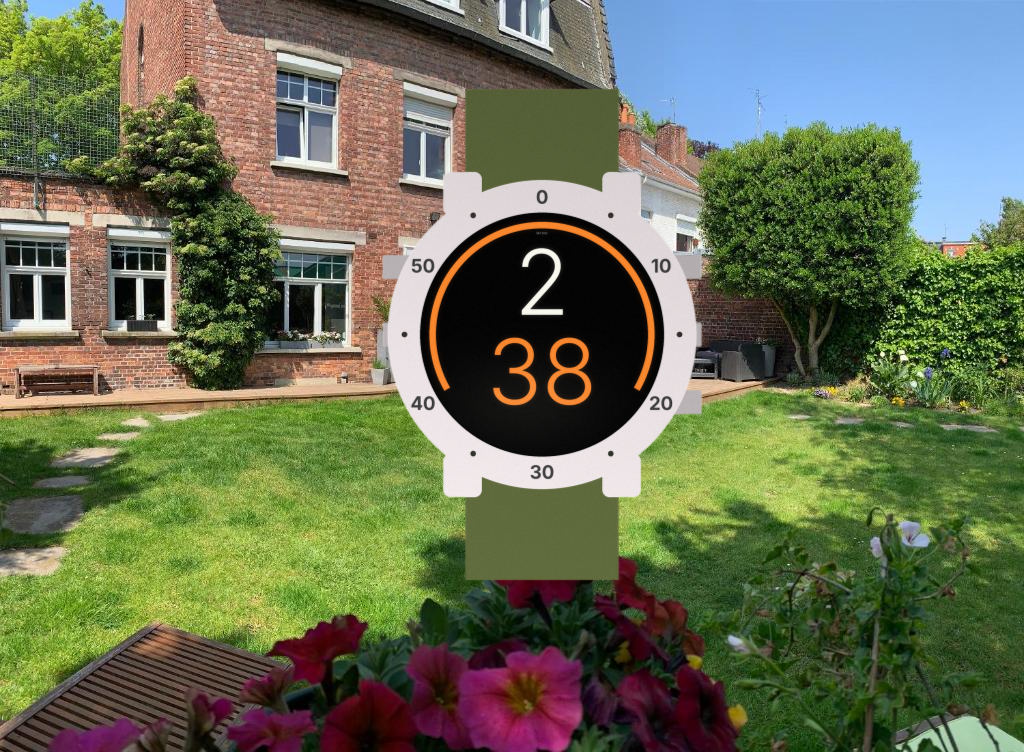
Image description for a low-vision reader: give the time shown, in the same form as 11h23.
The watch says 2h38
